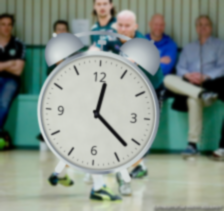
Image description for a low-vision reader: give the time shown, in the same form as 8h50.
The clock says 12h22
